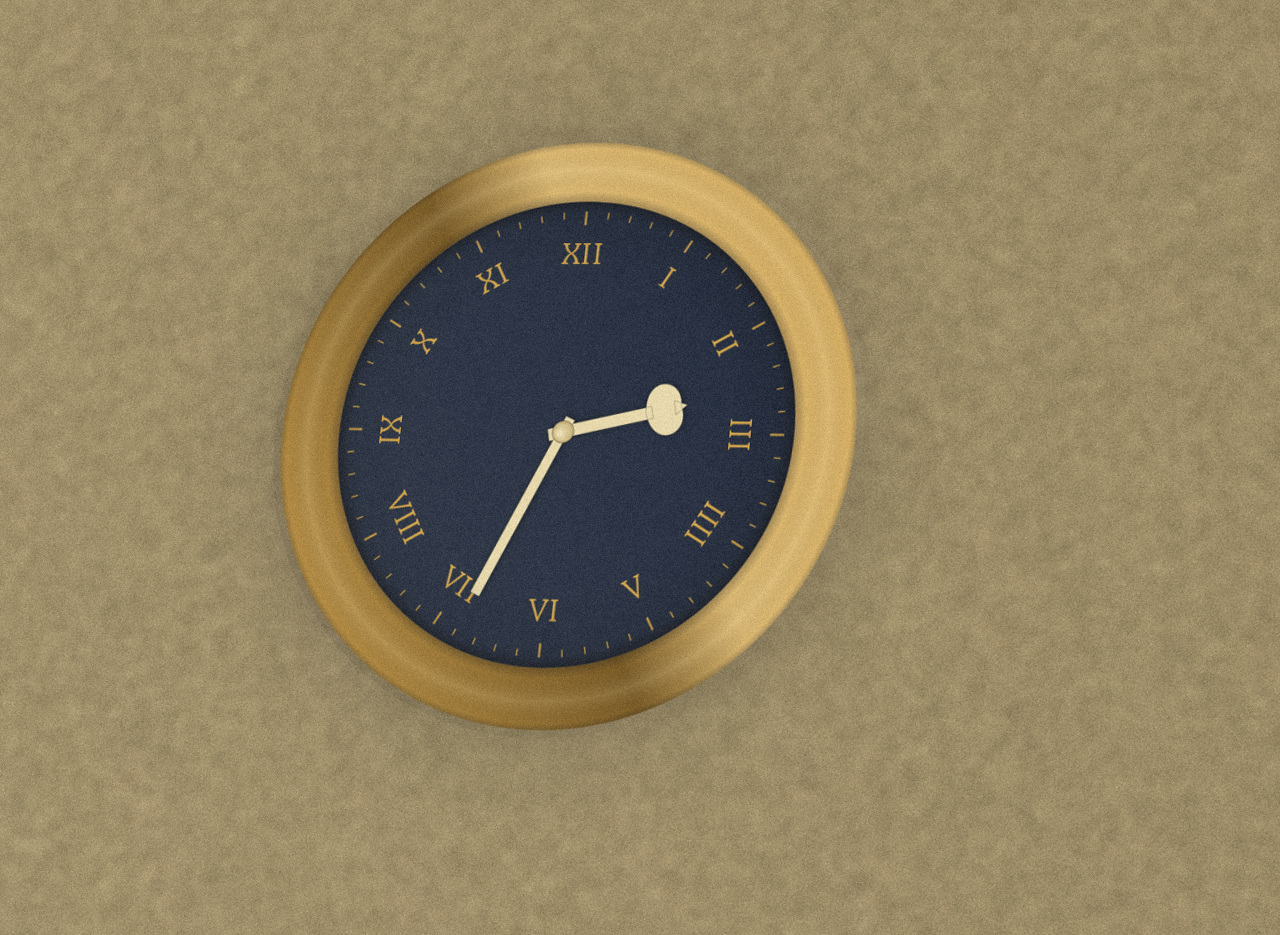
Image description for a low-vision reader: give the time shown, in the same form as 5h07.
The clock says 2h34
